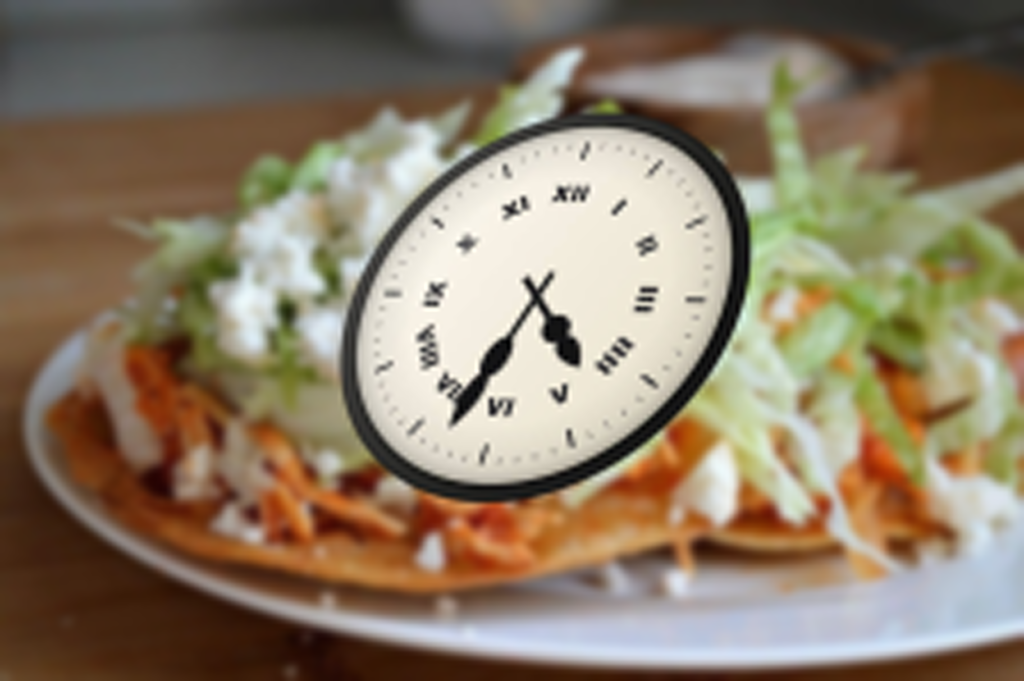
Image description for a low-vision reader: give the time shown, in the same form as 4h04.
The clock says 4h33
